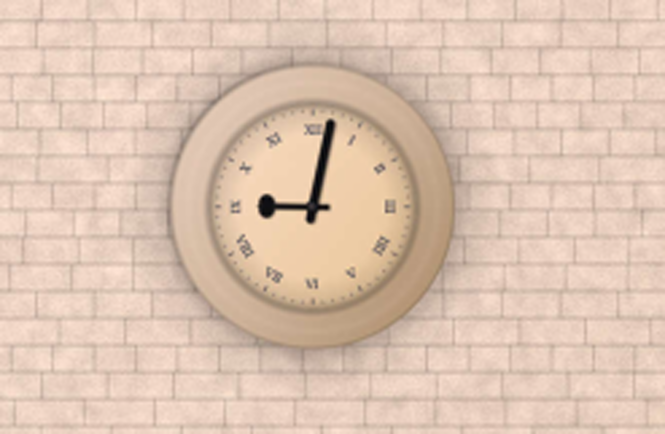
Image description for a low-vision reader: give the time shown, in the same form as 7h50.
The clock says 9h02
